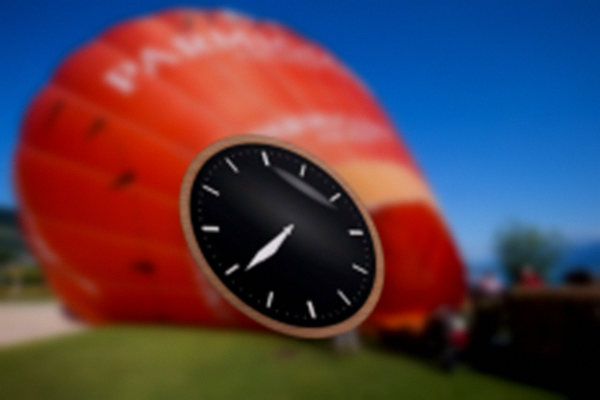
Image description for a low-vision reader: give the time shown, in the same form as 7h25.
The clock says 7h39
